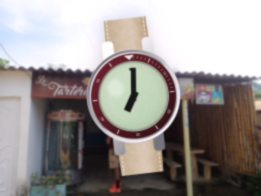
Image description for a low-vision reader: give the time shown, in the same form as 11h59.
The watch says 7h01
